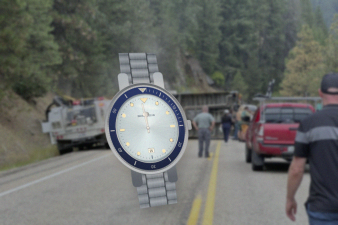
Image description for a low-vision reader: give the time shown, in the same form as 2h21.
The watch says 11h59
